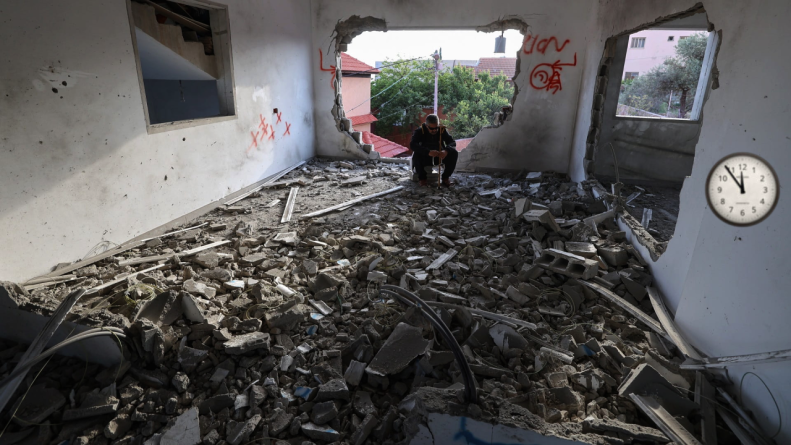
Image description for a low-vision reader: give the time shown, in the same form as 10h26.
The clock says 11h54
